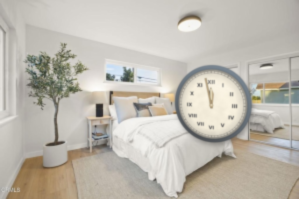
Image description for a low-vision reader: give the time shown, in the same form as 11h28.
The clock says 11h58
